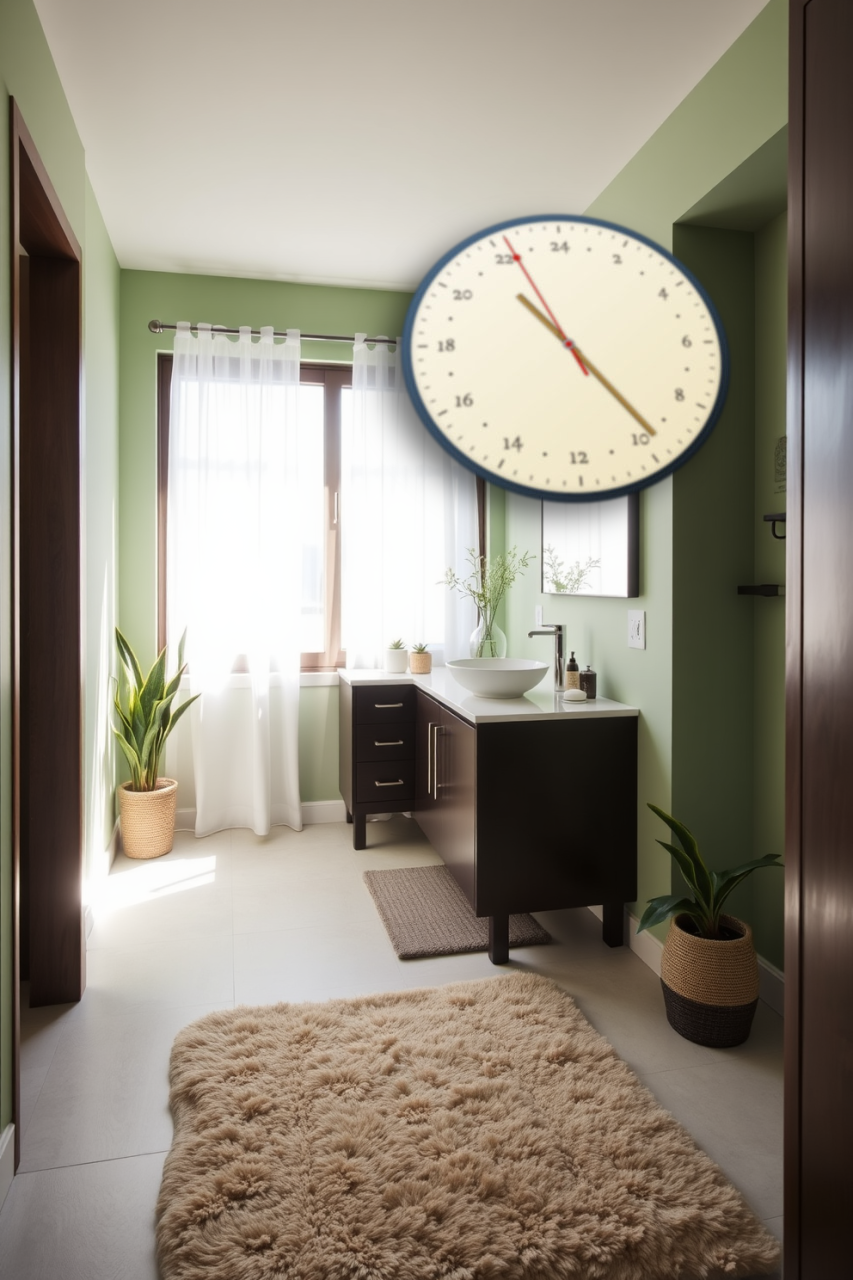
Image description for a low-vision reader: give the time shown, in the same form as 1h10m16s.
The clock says 21h23m56s
